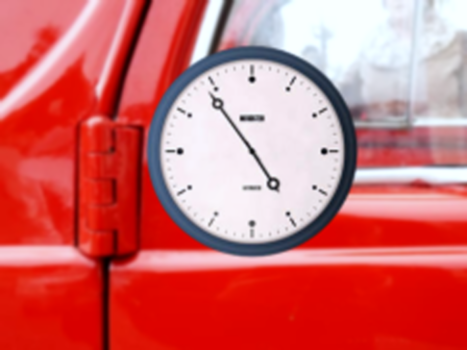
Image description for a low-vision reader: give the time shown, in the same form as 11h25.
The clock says 4h54
